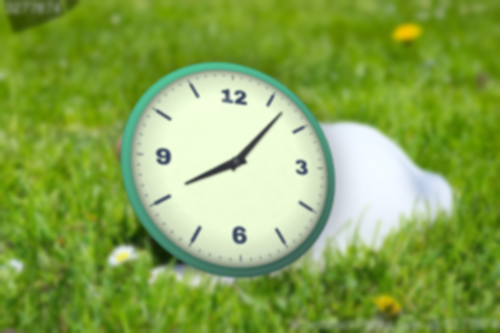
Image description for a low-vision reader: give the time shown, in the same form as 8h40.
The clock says 8h07
